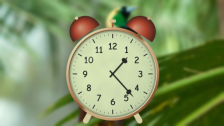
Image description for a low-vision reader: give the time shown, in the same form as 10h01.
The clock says 1h23
